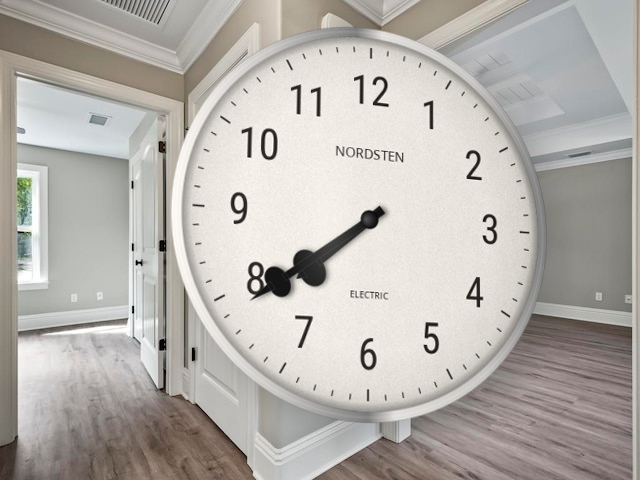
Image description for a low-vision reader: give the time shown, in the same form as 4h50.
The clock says 7h39
